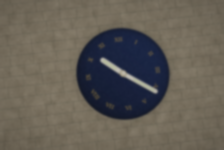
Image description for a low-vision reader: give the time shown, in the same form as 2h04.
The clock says 10h21
